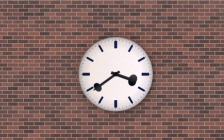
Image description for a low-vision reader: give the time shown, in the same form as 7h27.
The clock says 3h39
